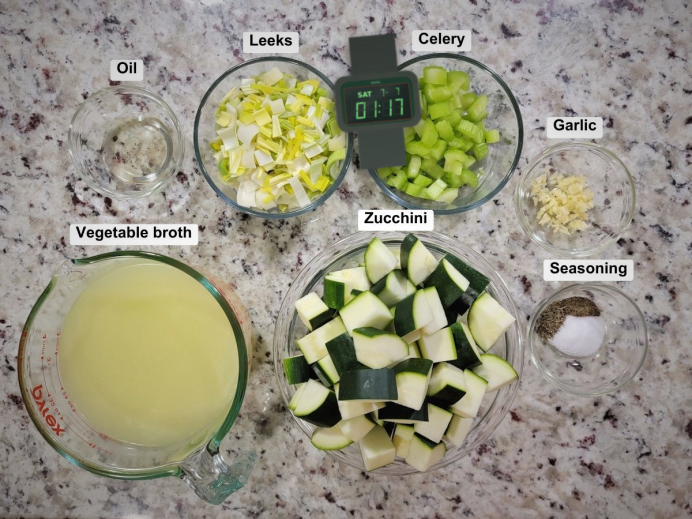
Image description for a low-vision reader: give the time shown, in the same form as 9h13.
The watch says 1h17
